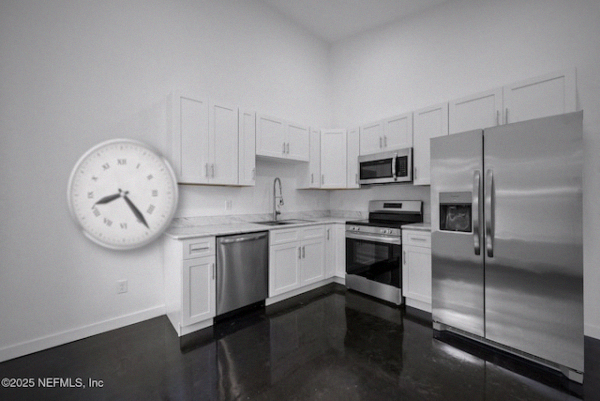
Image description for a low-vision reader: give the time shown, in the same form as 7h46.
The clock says 8h24
